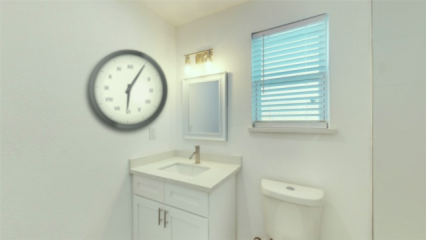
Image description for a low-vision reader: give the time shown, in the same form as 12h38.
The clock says 6h05
